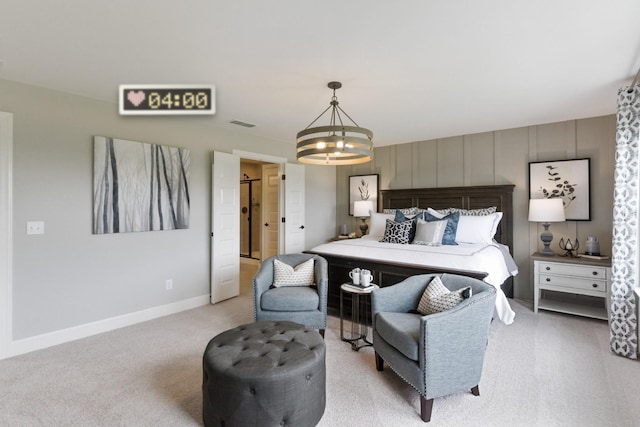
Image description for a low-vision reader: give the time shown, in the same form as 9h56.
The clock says 4h00
